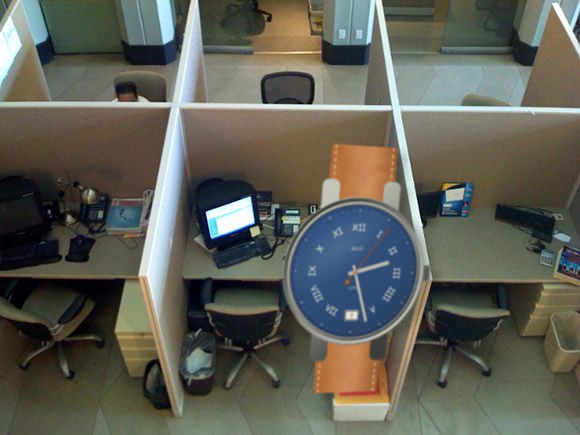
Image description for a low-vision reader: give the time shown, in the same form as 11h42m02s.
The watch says 2h27m06s
